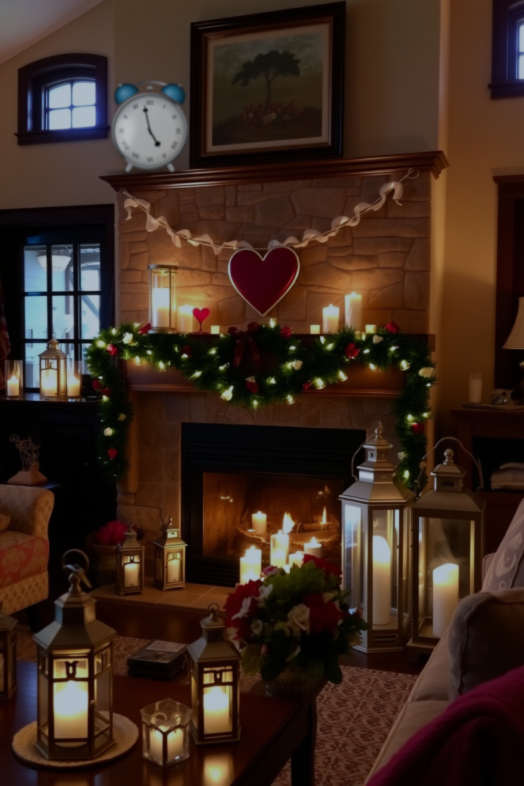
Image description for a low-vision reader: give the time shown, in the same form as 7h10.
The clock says 4h58
